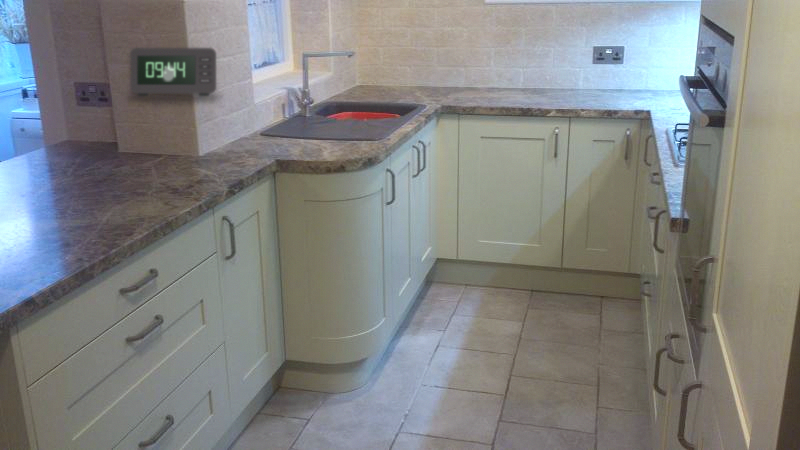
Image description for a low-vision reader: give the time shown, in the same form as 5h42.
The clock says 9h44
